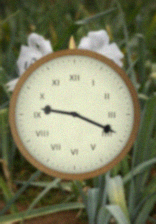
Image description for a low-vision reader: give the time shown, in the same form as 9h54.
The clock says 9h19
